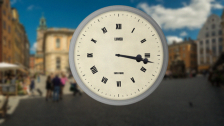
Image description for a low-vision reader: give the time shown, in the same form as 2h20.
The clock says 3h17
